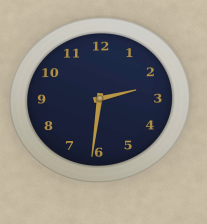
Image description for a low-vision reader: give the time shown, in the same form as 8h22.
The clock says 2h31
